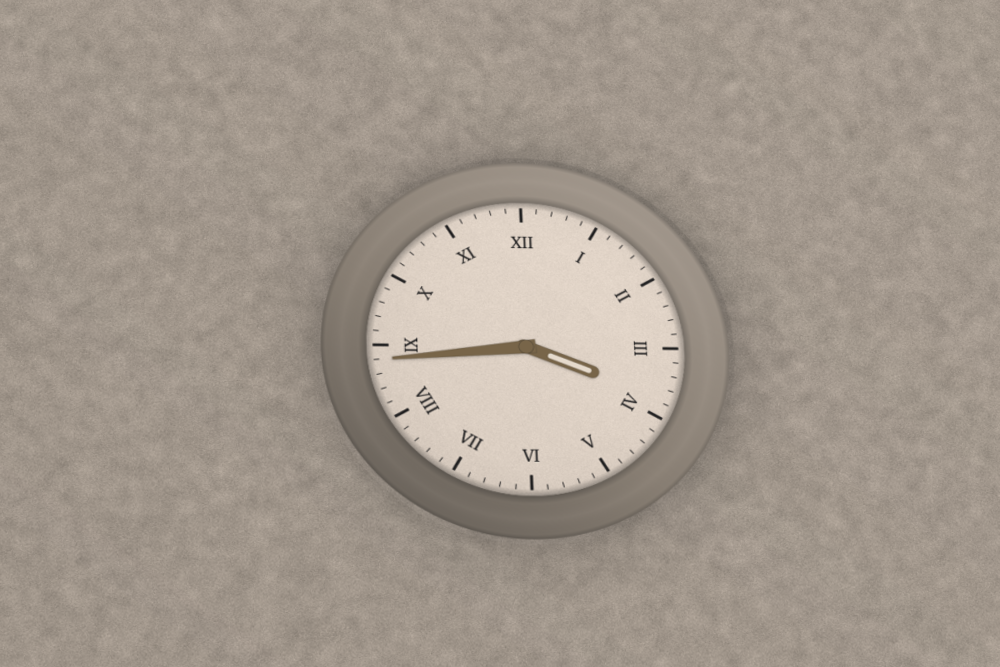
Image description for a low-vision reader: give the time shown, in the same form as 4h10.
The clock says 3h44
